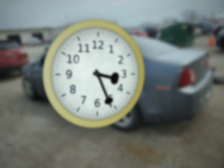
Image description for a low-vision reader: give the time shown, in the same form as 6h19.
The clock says 3h26
